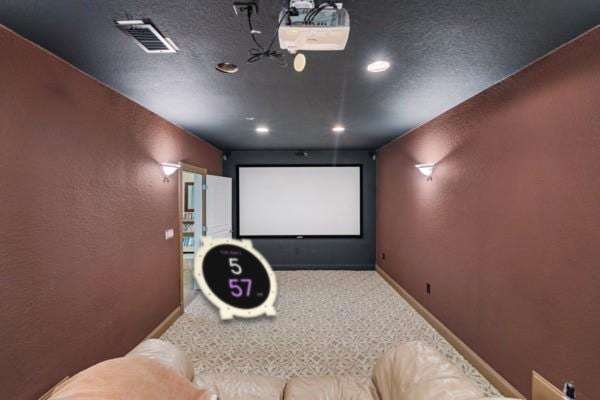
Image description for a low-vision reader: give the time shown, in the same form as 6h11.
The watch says 5h57
